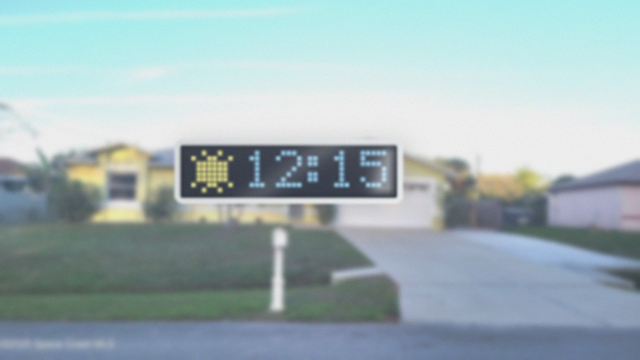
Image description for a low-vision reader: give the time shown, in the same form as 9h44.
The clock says 12h15
